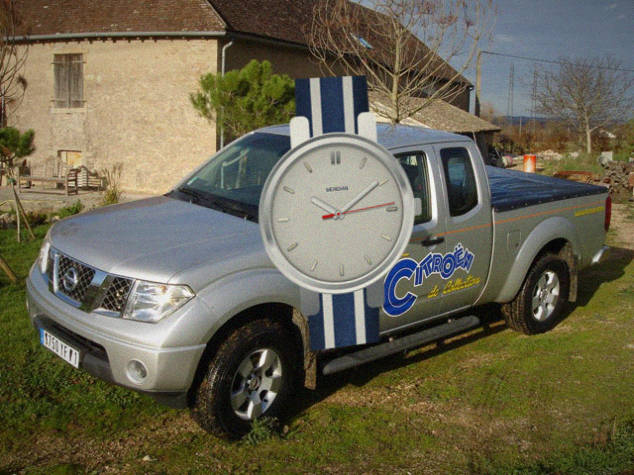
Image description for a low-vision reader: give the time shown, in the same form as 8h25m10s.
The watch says 10h09m14s
